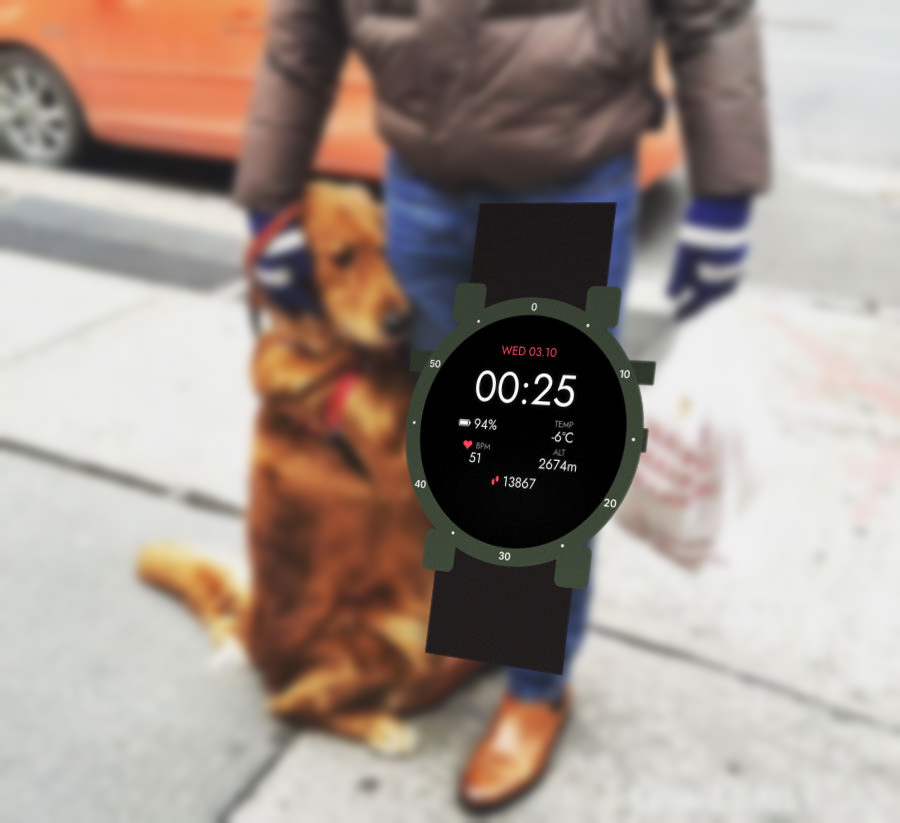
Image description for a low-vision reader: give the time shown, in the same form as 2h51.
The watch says 0h25
